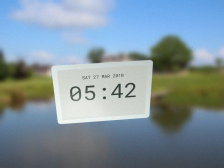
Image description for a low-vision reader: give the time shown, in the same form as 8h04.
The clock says 5h42
